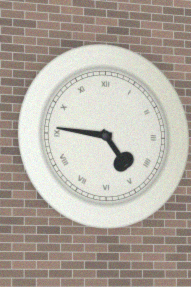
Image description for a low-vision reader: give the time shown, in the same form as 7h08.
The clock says 4h46
